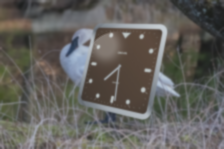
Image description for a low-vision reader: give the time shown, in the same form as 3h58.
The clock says 7h29
